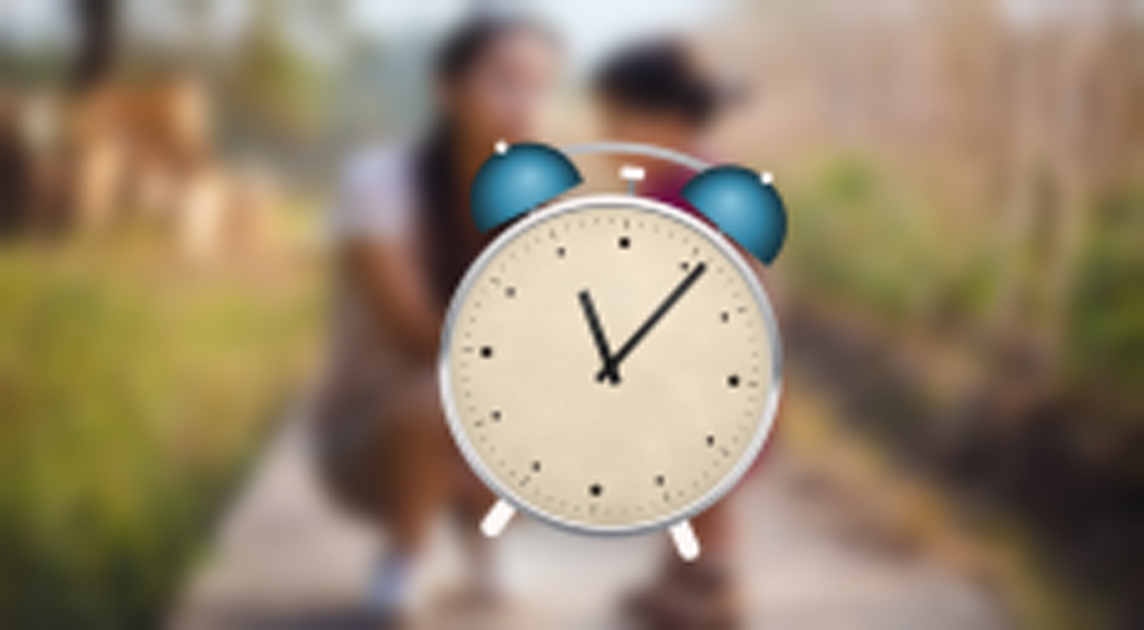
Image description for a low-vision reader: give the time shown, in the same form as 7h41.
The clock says 11h06
